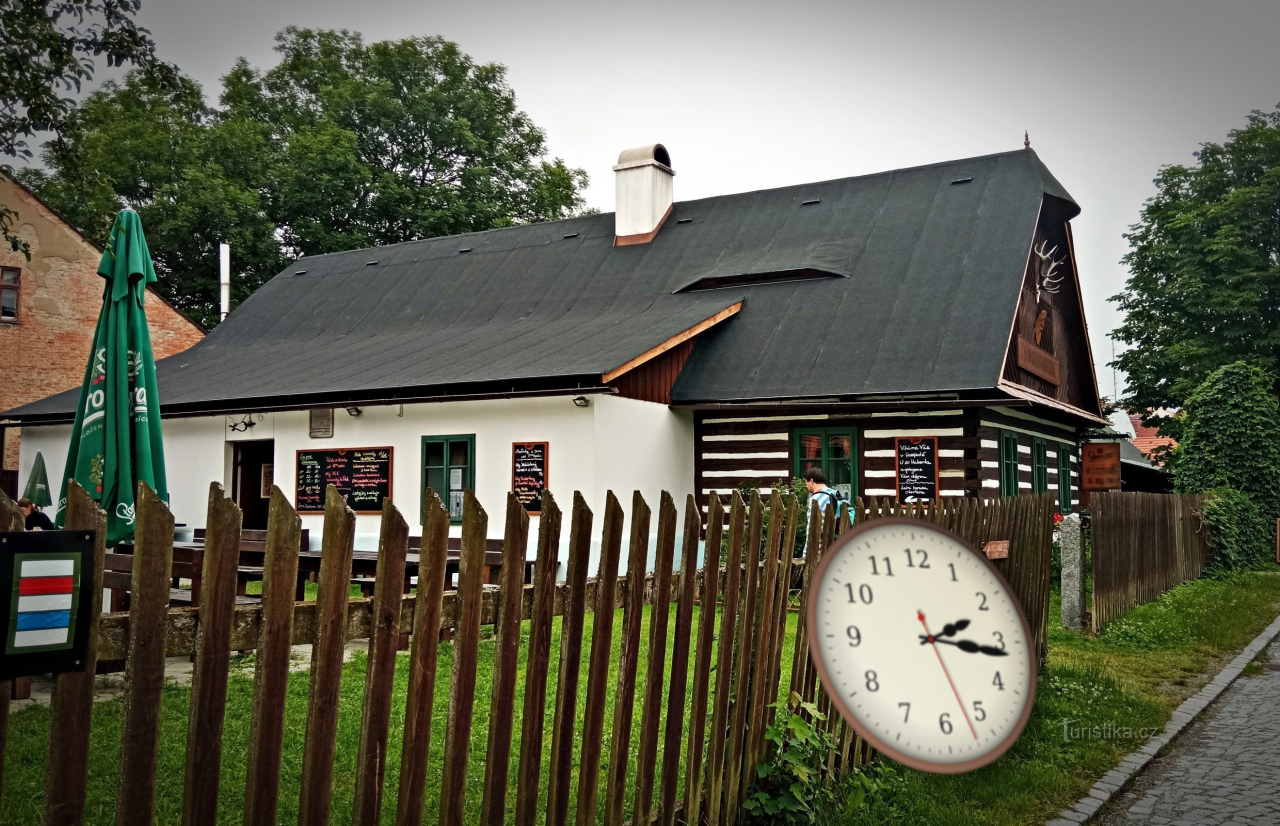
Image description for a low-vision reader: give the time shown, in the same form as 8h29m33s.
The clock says 2h16m27s
